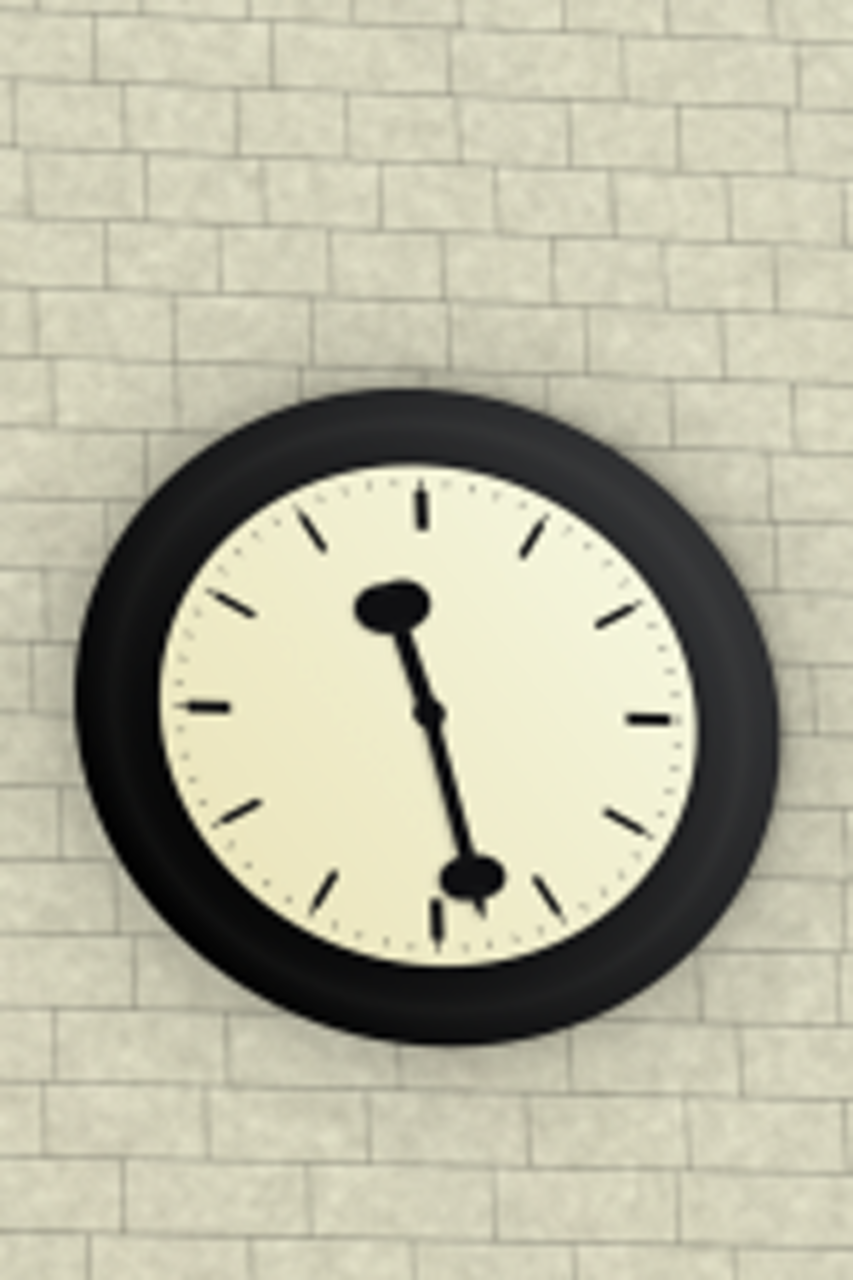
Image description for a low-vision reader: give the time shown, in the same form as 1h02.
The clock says 11h28
